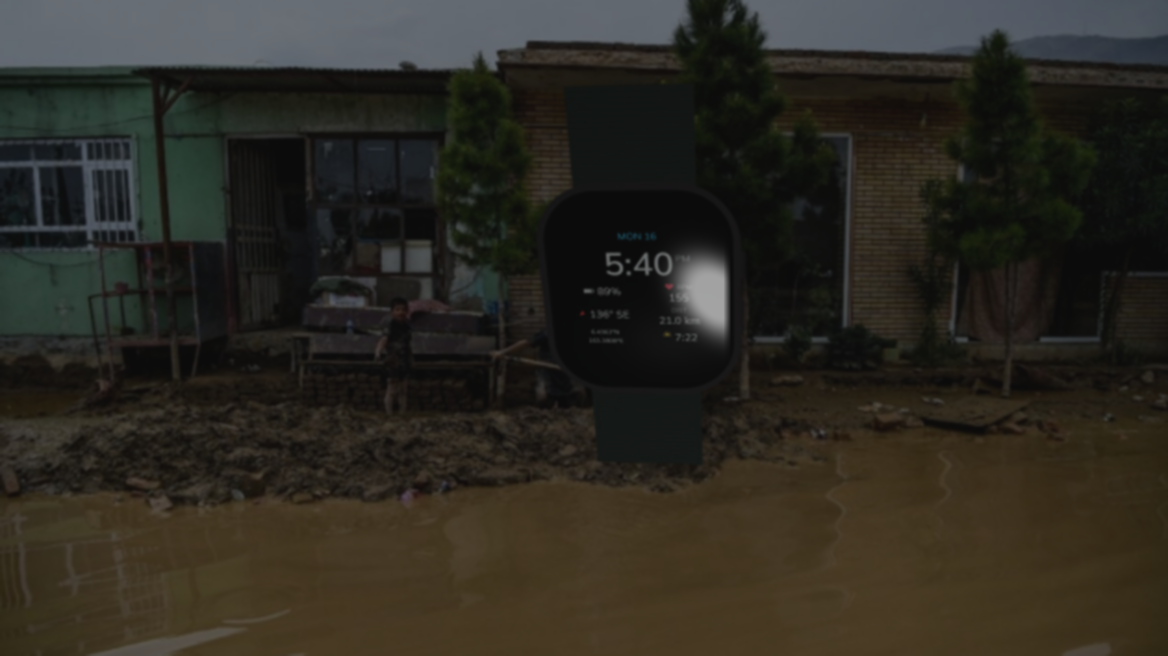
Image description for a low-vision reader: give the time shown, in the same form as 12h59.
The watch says 5h40
